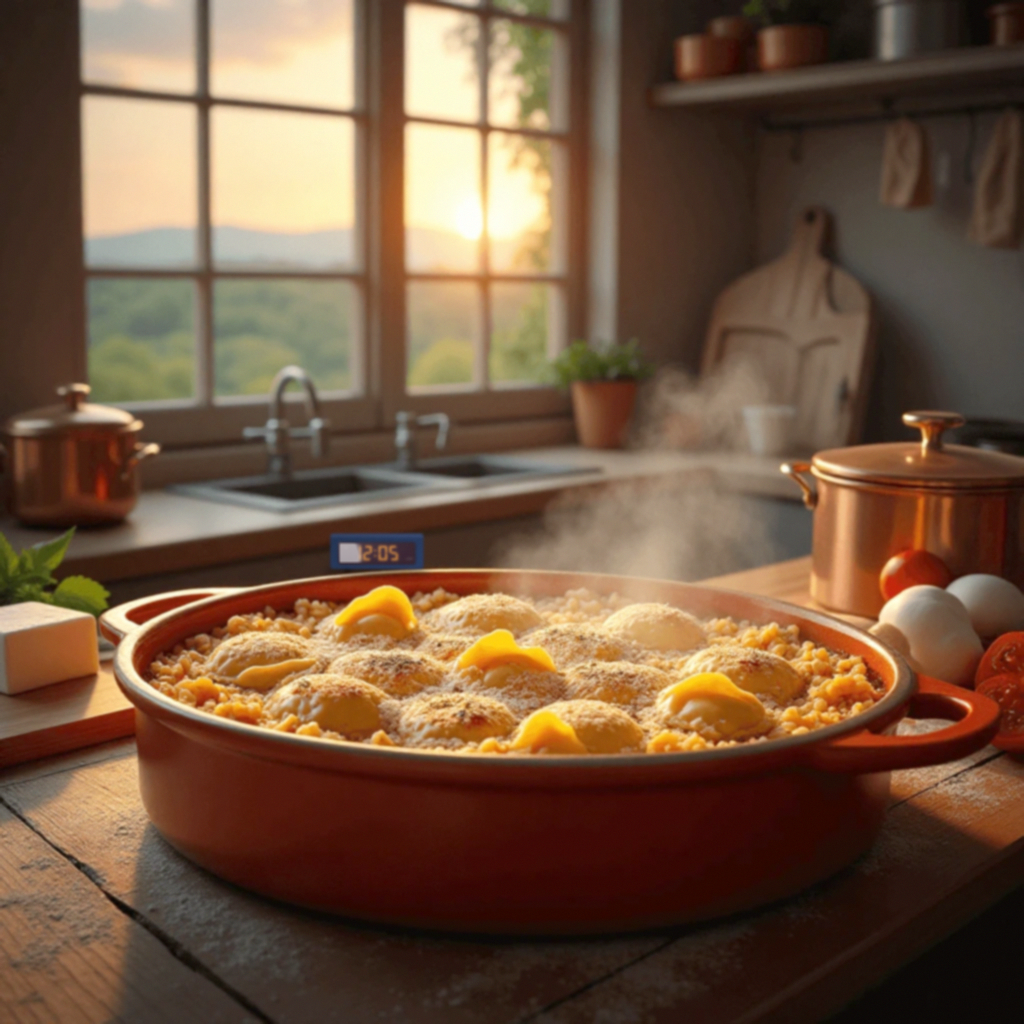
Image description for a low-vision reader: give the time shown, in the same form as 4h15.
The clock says 12h05
